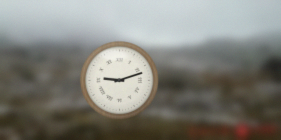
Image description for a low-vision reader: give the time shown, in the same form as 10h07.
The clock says 9h12
